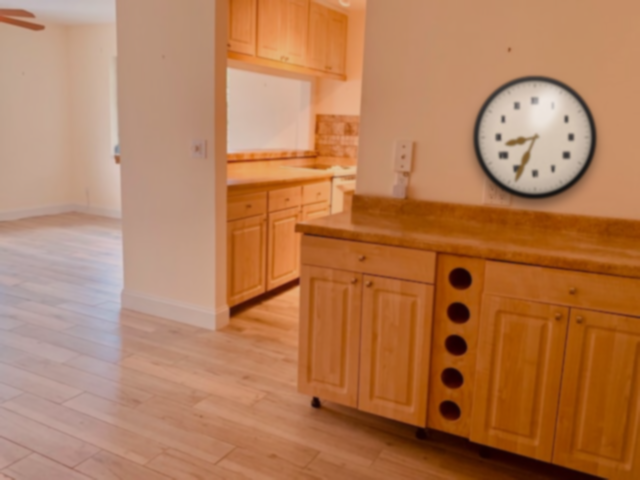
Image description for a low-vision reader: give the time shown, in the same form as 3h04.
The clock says 8h34
